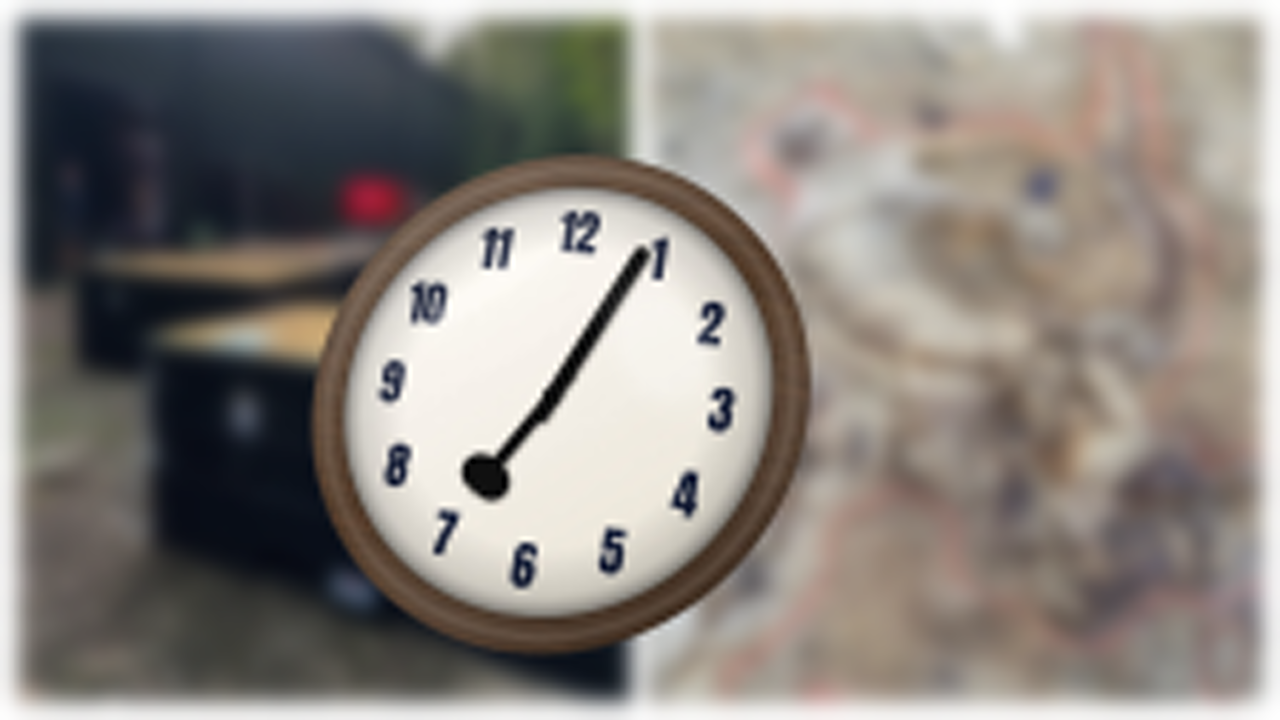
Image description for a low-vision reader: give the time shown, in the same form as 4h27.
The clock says 7h04
